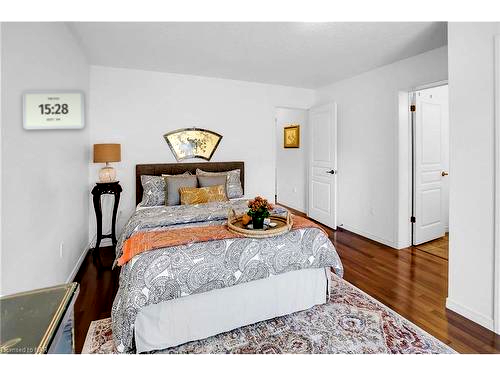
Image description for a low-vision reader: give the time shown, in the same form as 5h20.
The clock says 15h28
